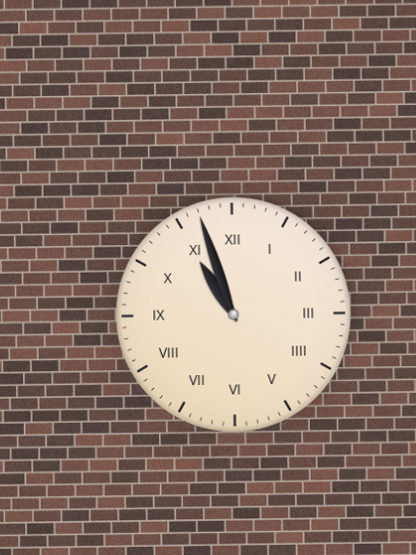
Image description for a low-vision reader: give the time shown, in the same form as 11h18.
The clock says 10h57
